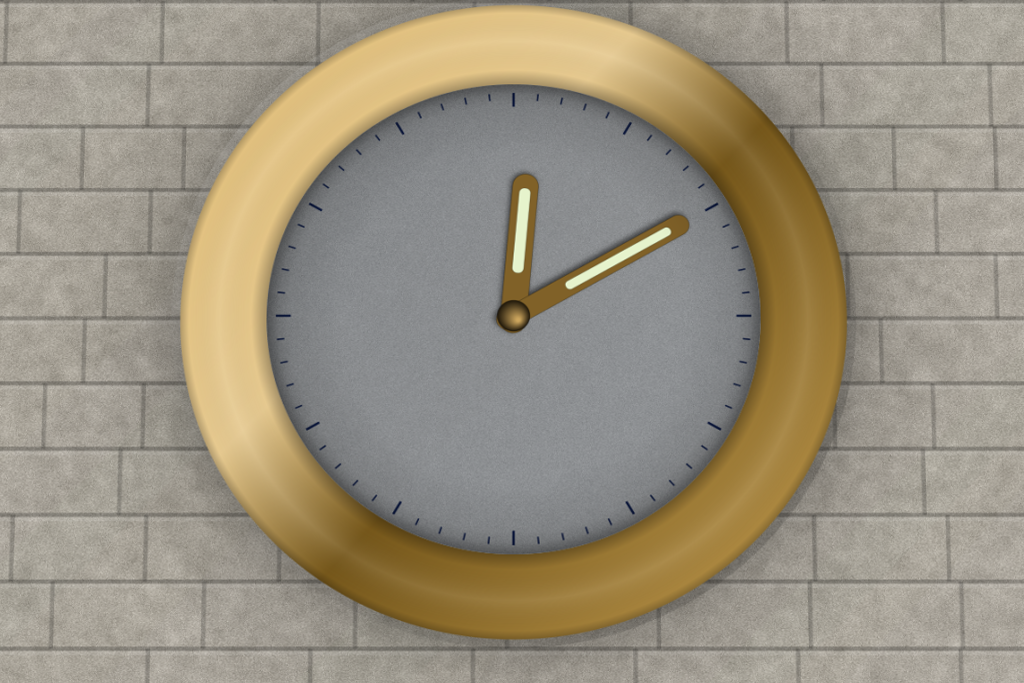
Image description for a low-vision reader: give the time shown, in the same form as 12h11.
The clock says 12h10
